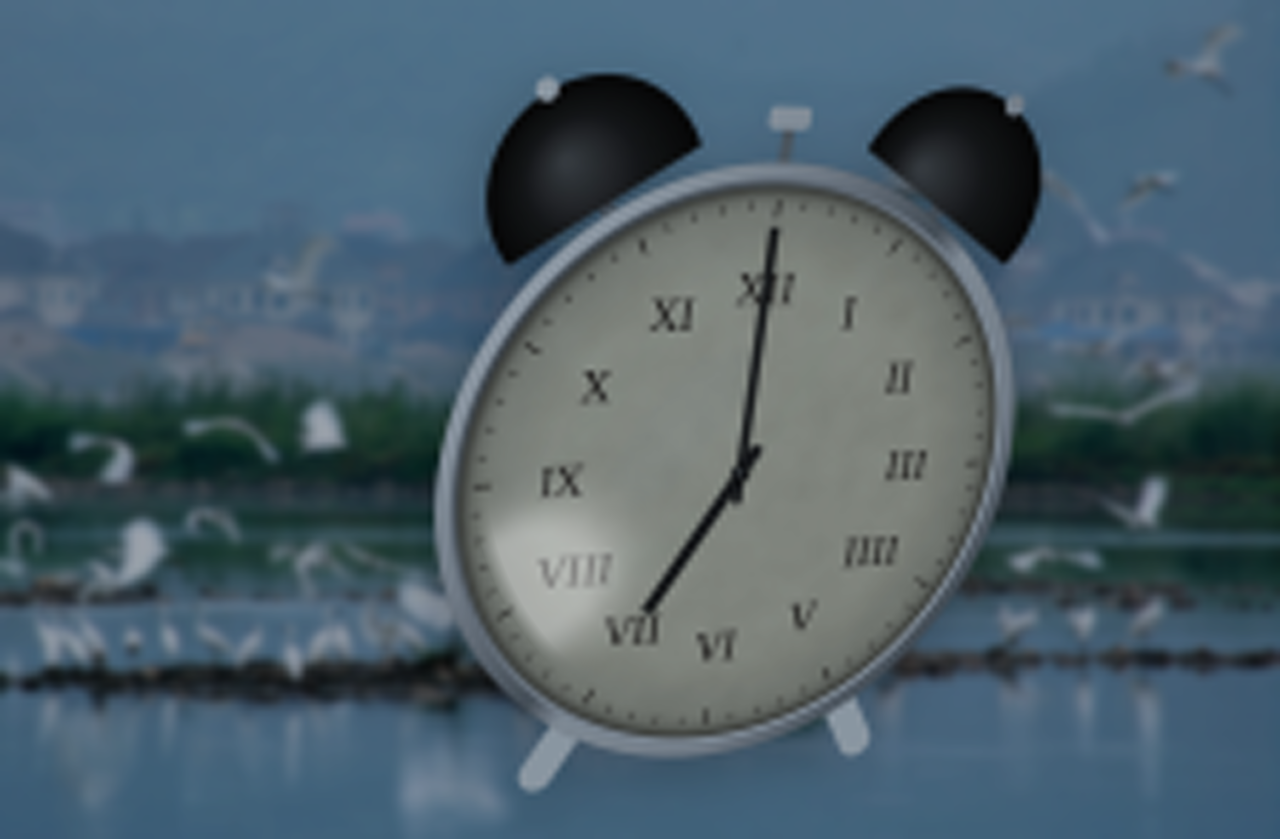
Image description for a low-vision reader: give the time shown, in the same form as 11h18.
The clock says 7h00
